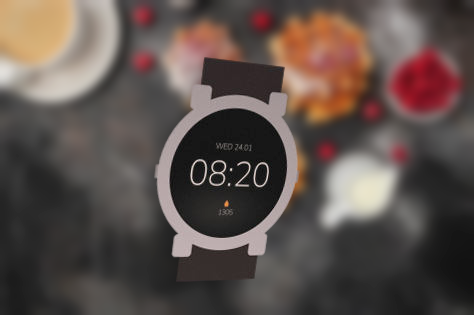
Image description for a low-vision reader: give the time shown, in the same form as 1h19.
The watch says 8h20
